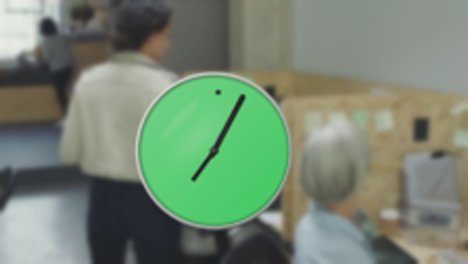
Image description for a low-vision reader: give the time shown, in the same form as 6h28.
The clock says 7h04
